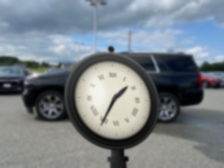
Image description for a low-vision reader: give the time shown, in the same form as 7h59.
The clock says 1h35
